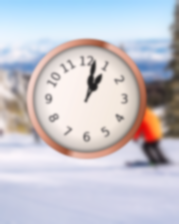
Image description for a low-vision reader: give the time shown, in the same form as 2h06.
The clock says 1h02
